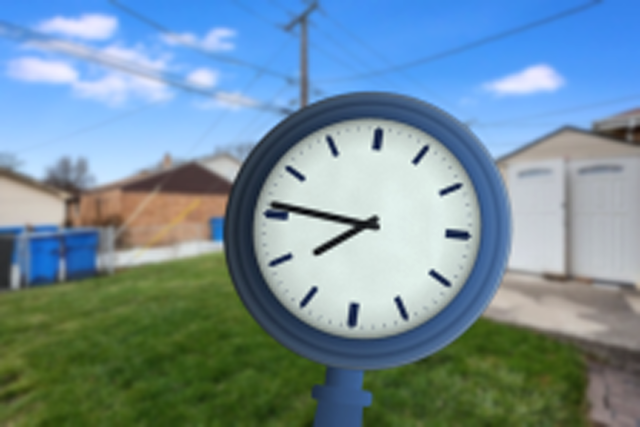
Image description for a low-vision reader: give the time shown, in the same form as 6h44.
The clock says 7h46
